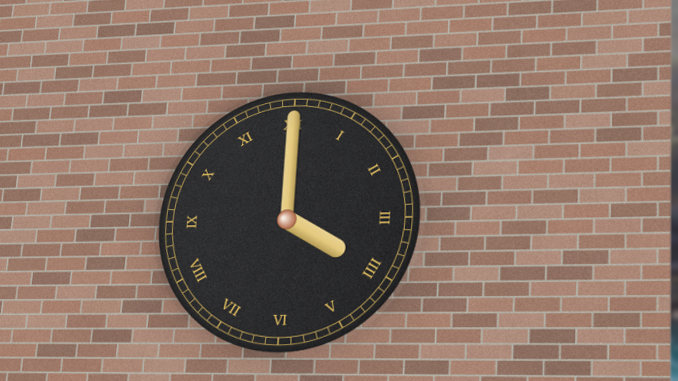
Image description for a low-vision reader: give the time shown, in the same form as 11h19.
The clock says 4h00
